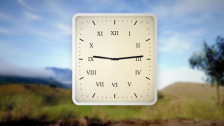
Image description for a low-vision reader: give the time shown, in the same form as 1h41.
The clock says 9h14
